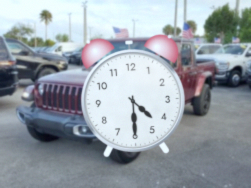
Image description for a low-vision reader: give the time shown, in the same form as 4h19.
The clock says 4h30
